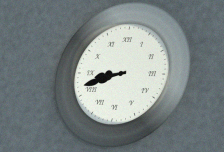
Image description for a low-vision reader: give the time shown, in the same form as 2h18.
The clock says 8h42
